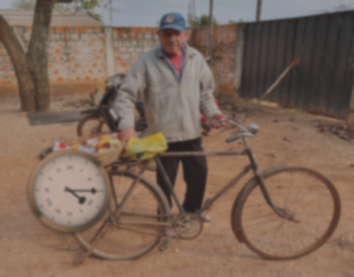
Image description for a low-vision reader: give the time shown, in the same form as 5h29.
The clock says 4h15
